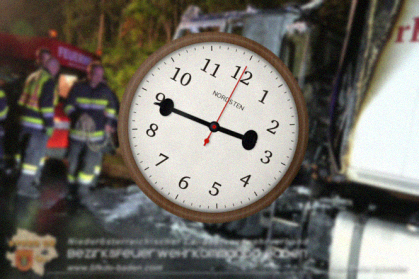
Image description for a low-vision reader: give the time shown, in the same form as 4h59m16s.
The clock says 2h44m00s
